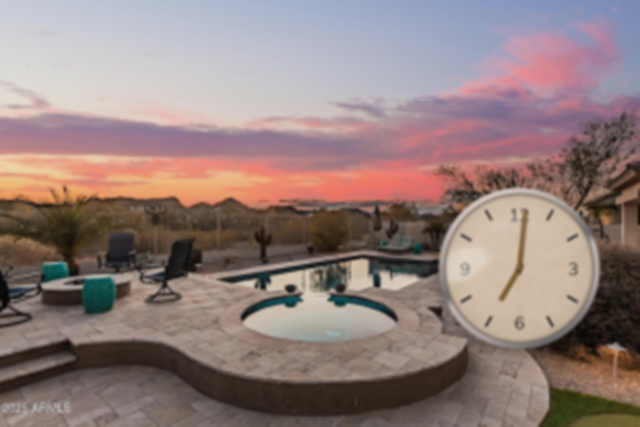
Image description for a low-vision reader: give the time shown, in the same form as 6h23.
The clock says 7h01
